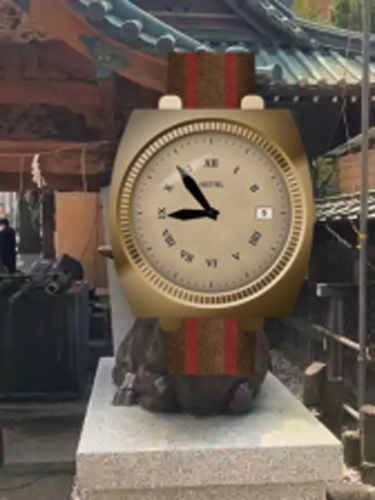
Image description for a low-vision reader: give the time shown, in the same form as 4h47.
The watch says 8h54
